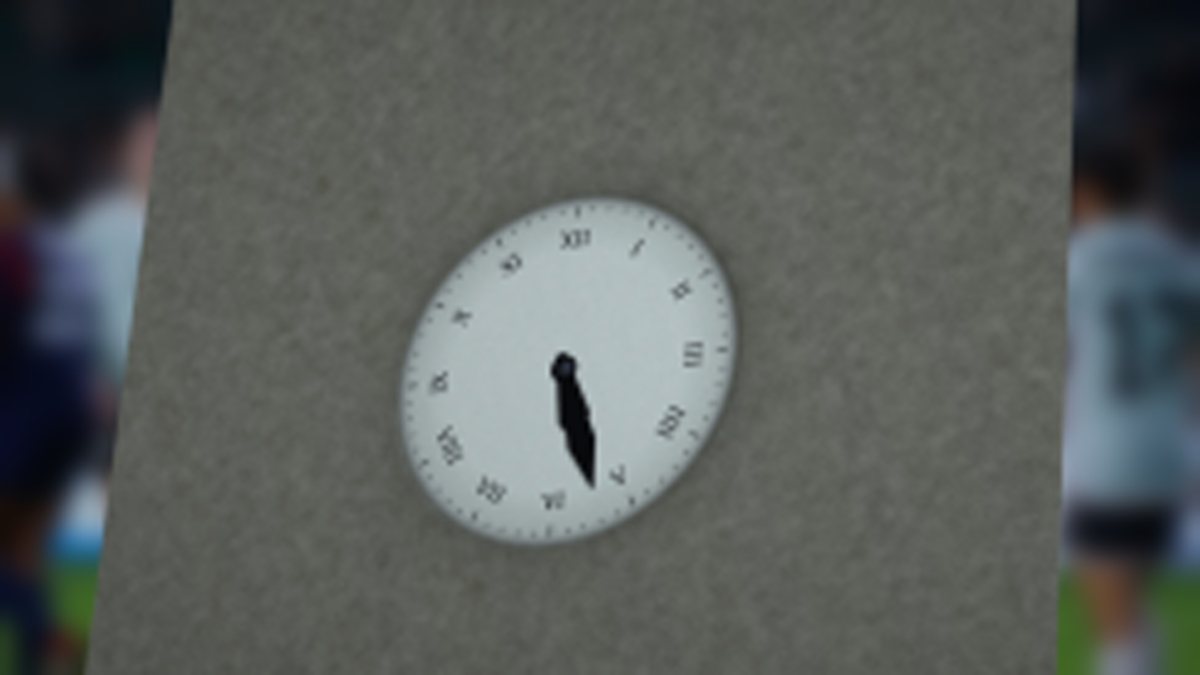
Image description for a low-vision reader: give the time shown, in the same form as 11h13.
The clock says 5h27
